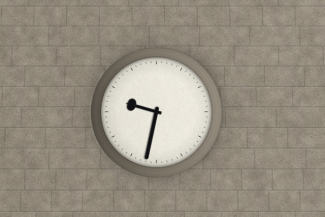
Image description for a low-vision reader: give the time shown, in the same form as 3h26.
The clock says 9h32
